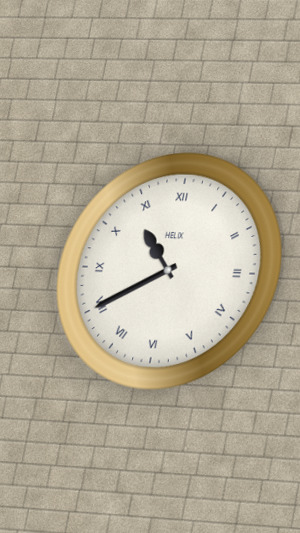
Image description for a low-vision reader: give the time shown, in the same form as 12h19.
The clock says 10h40
